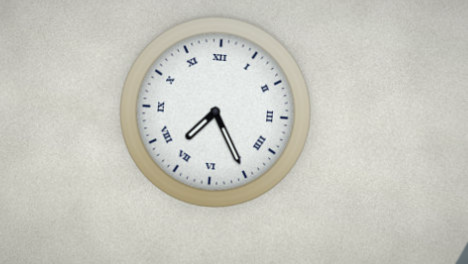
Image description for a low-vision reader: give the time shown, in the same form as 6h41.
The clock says 7h25
